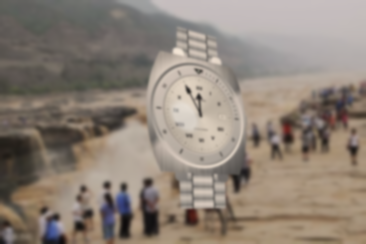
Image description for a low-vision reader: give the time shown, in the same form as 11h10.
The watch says 11h55
